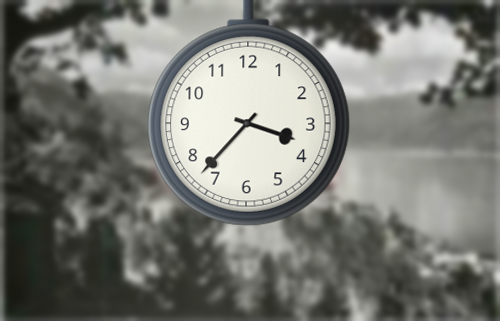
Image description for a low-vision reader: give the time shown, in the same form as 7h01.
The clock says 3h37
